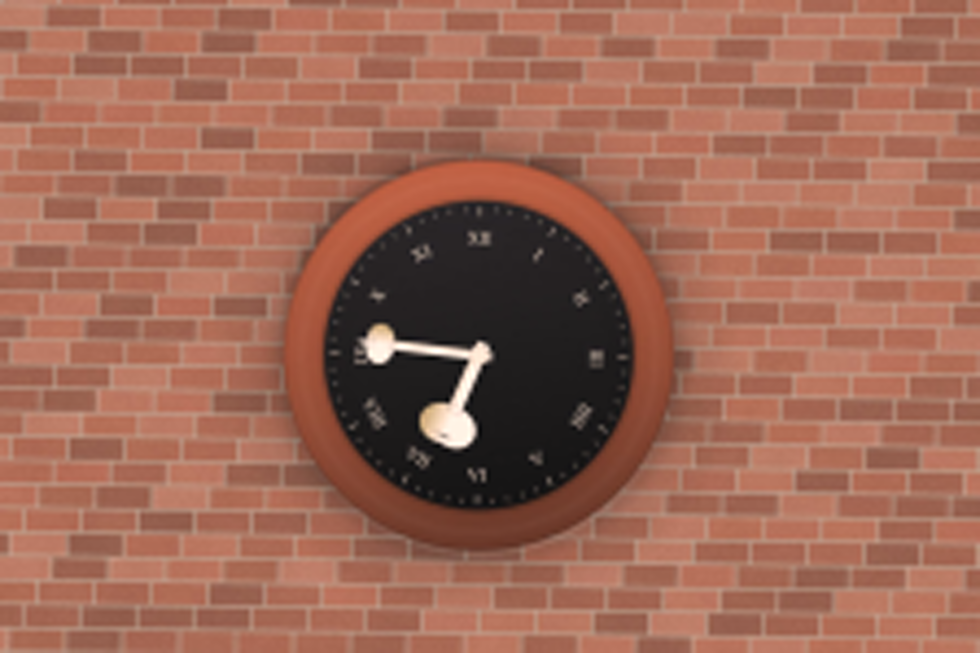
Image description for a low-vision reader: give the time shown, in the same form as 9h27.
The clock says 6h46
